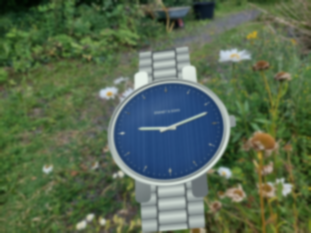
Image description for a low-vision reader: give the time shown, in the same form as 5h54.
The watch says 9h12
